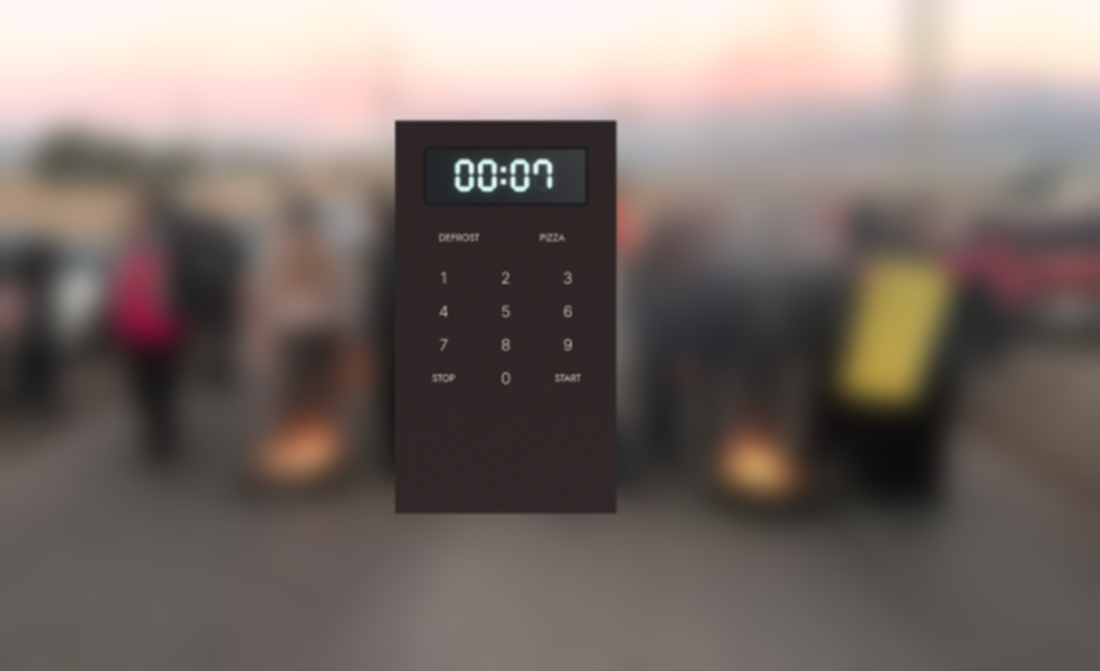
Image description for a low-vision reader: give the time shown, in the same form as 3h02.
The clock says 0h07
